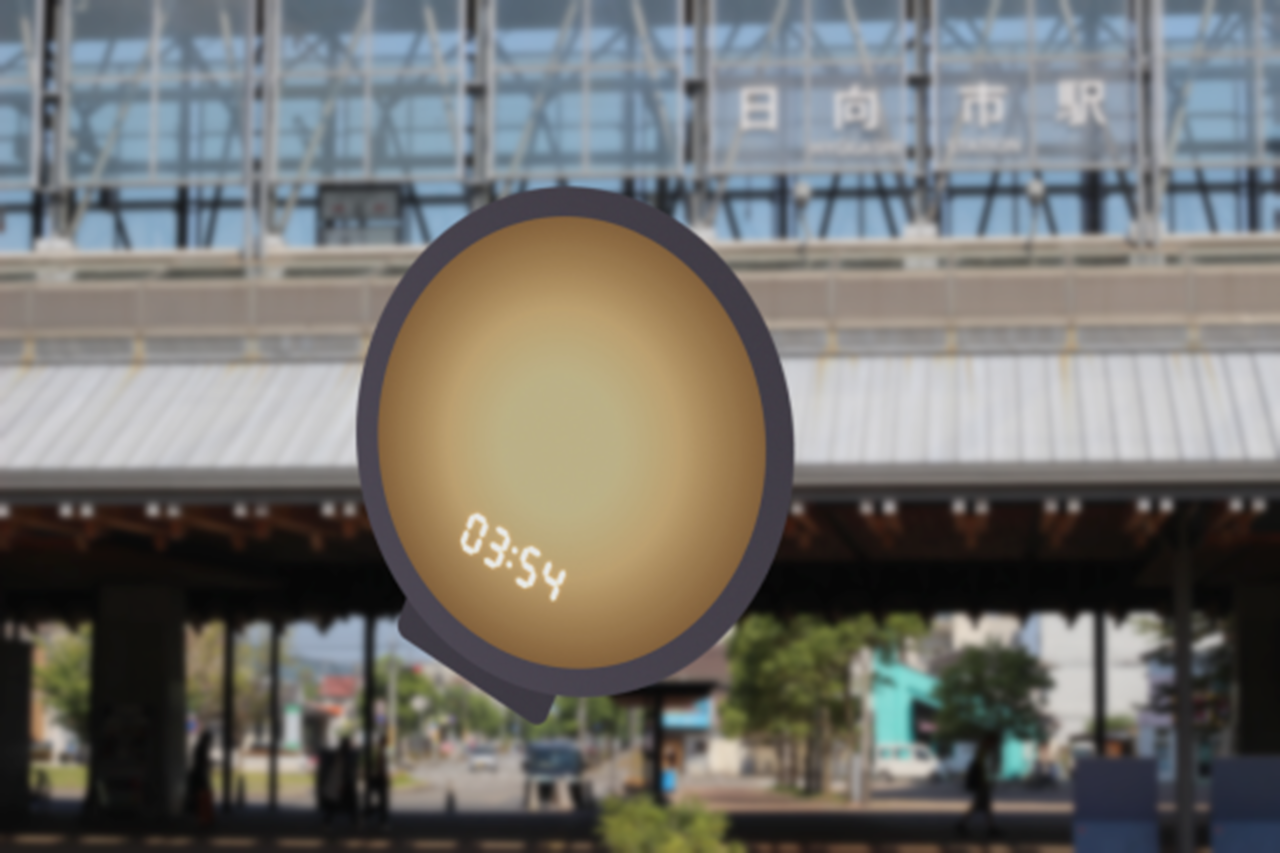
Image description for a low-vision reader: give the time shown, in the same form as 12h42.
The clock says 3h54
